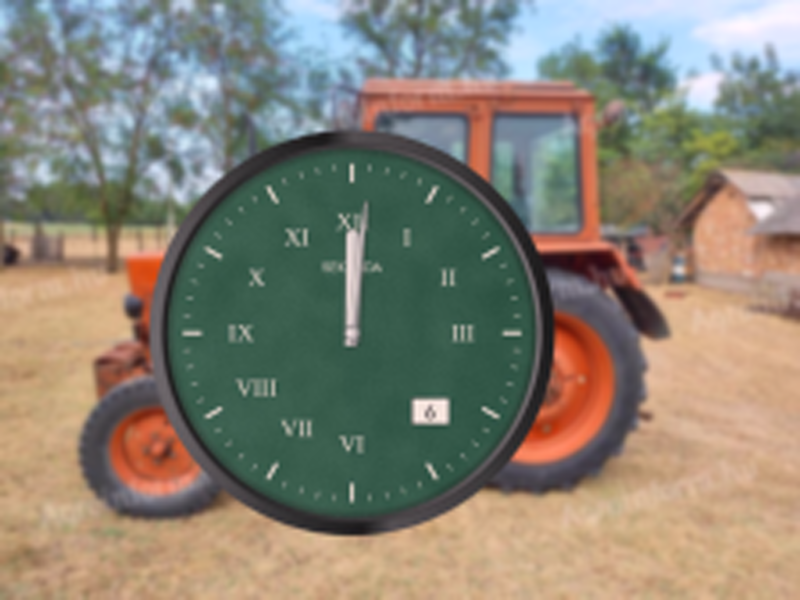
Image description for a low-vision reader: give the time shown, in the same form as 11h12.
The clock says 12h01
